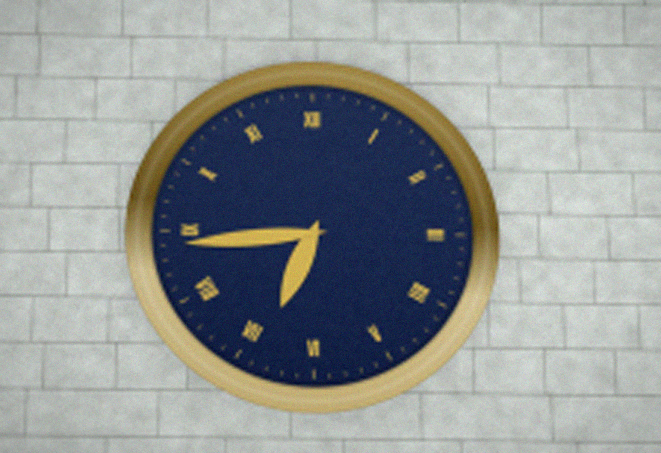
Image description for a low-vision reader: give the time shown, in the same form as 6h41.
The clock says 6h44
